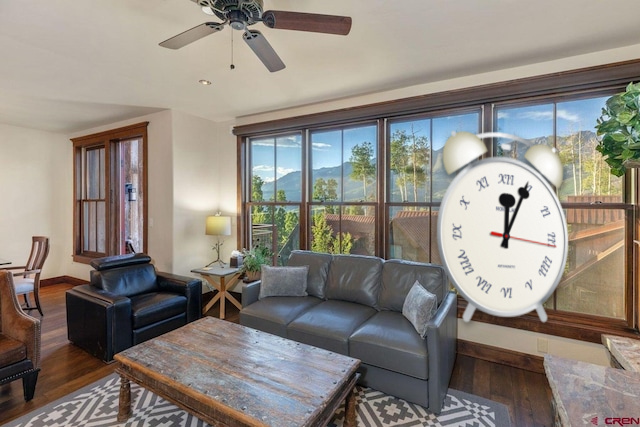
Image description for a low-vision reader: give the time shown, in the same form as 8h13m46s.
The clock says 12h04m16s
